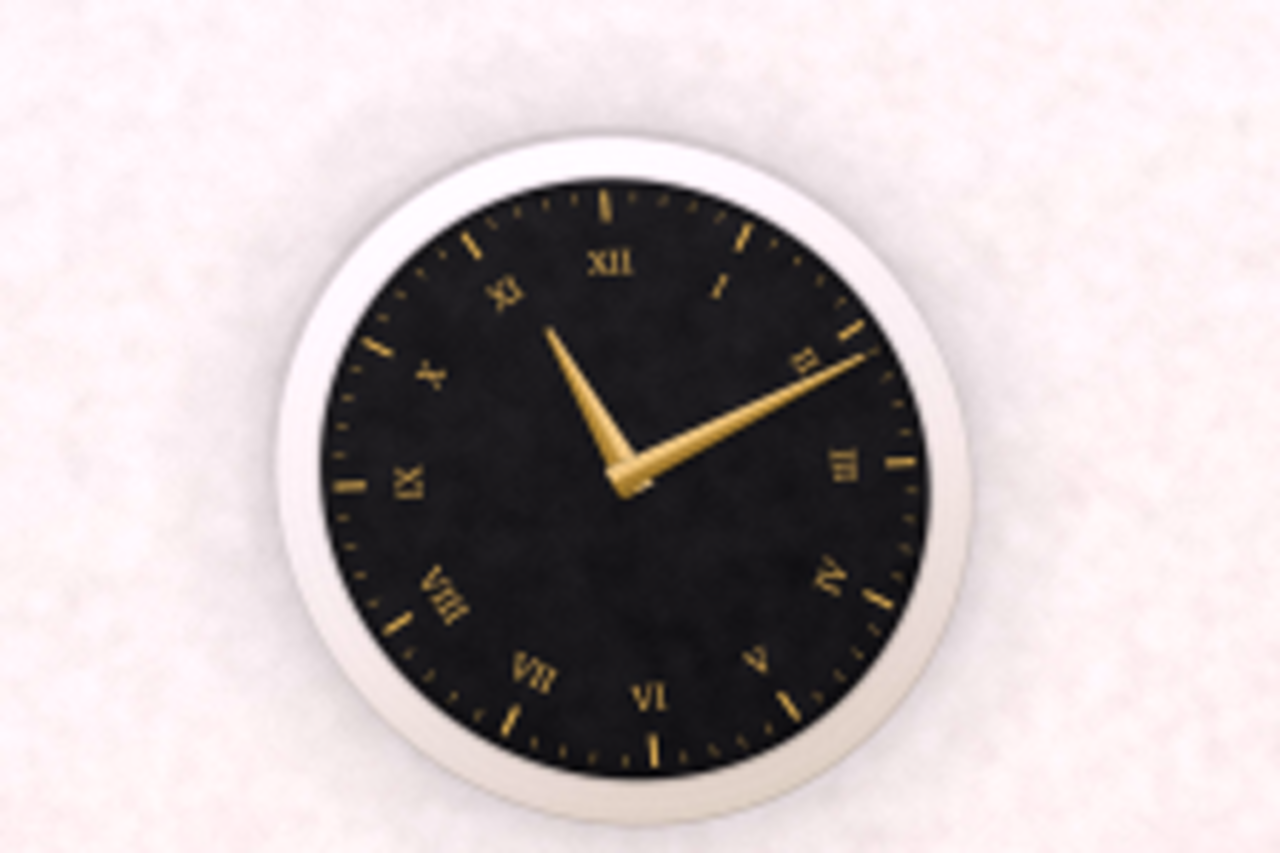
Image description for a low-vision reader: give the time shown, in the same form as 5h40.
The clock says 11h11
